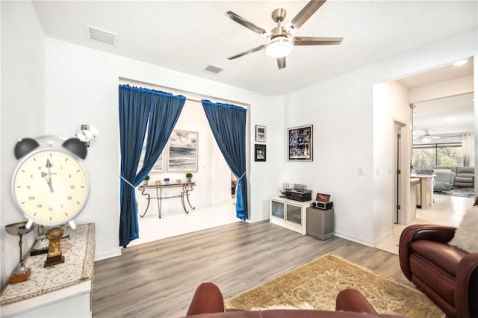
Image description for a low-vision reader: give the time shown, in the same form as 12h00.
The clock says 10h59
